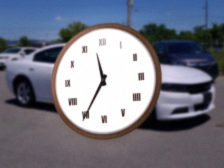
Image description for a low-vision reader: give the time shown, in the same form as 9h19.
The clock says 11h35
